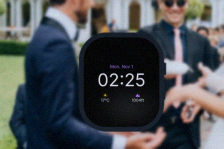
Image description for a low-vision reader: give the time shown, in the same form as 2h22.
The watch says 2h25
